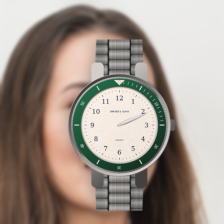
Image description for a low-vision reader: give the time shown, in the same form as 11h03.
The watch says 2h11
